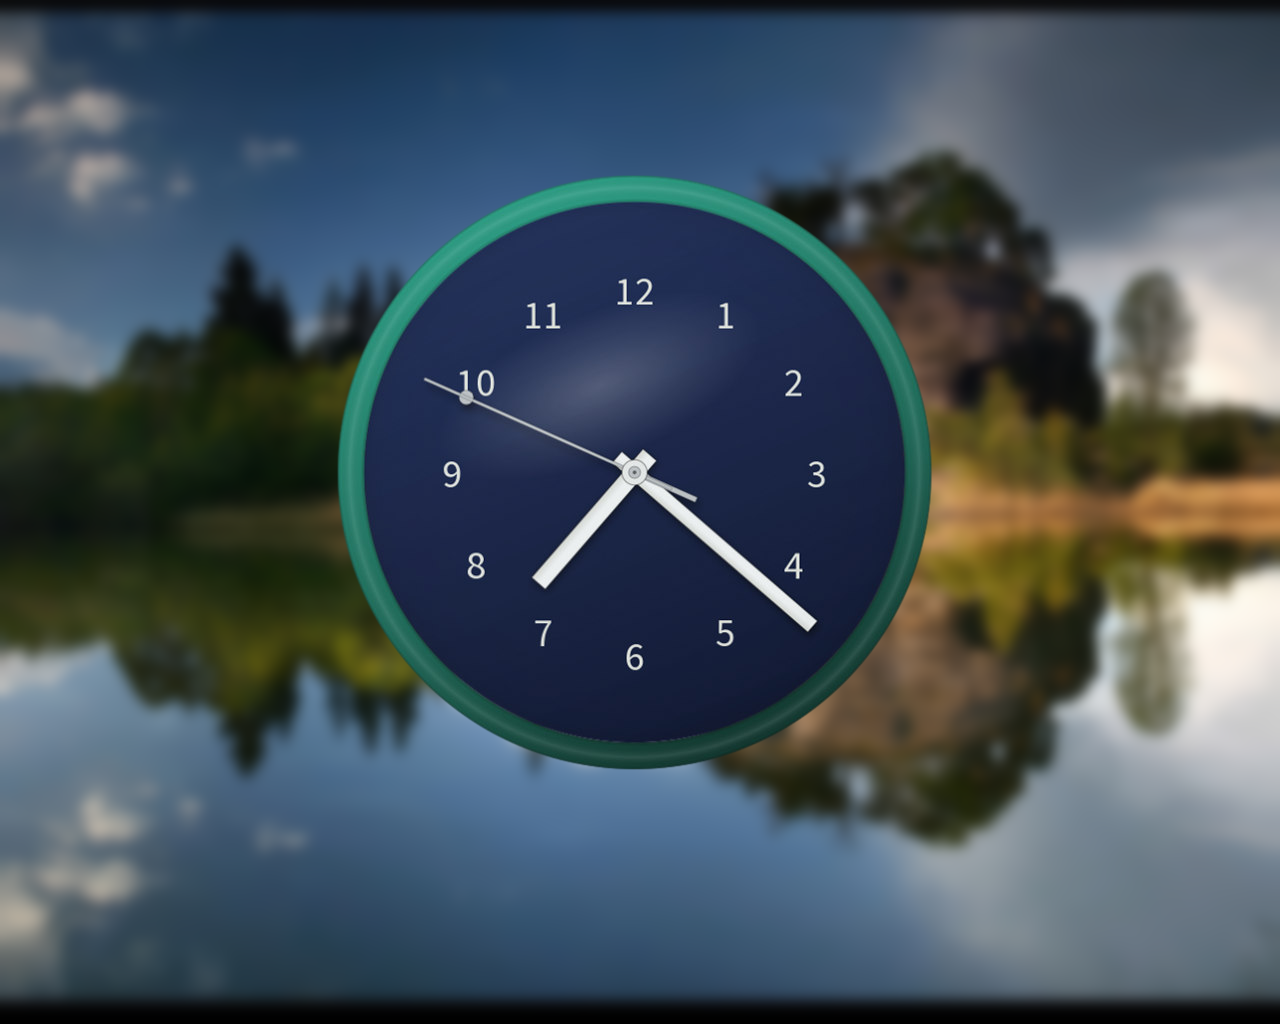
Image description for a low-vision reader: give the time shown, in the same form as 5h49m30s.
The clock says 7h21m49s
